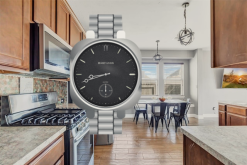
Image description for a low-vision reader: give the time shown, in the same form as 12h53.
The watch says 8h42
